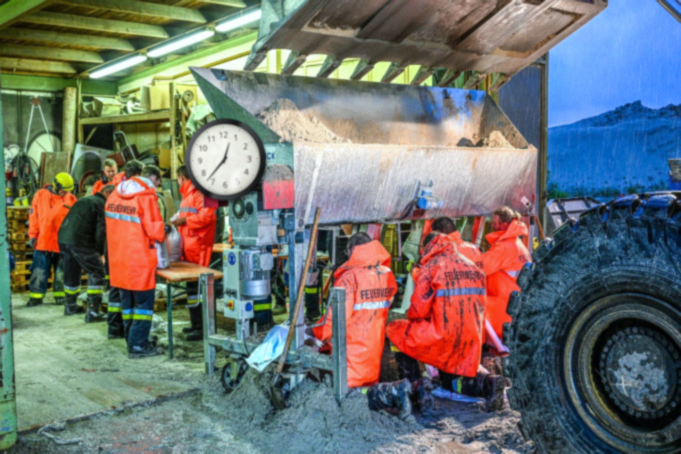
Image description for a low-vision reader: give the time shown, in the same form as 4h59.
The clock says 12h37
